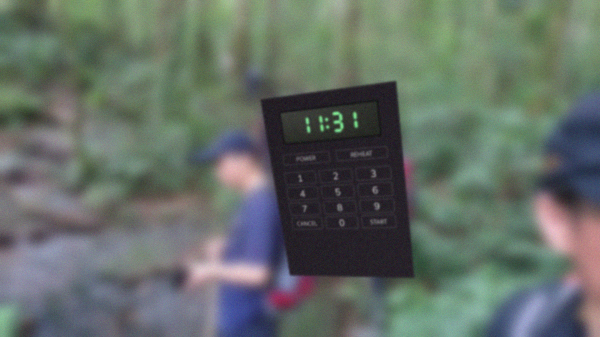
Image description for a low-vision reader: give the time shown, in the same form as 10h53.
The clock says 11h31
